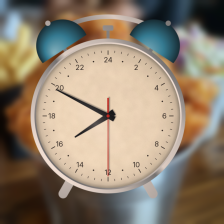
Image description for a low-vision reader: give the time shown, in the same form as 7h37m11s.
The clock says 15h49m30s
